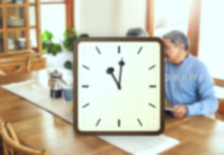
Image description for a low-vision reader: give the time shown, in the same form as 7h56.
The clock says 11h01
